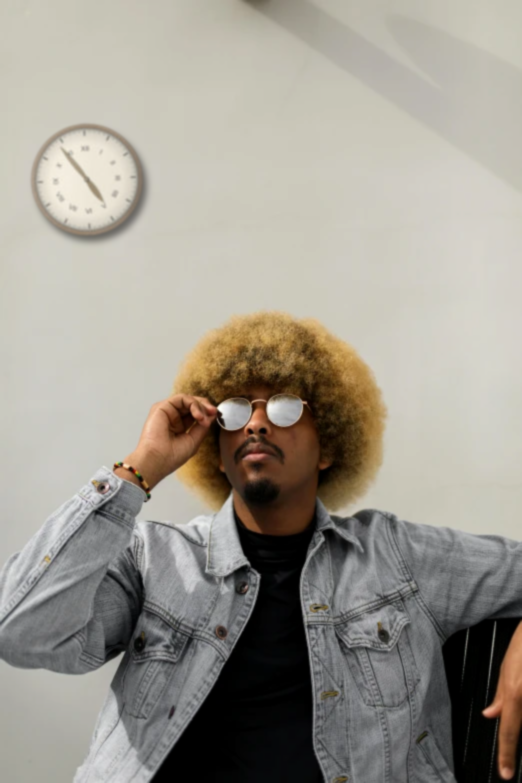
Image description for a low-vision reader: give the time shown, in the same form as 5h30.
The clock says 4h54
